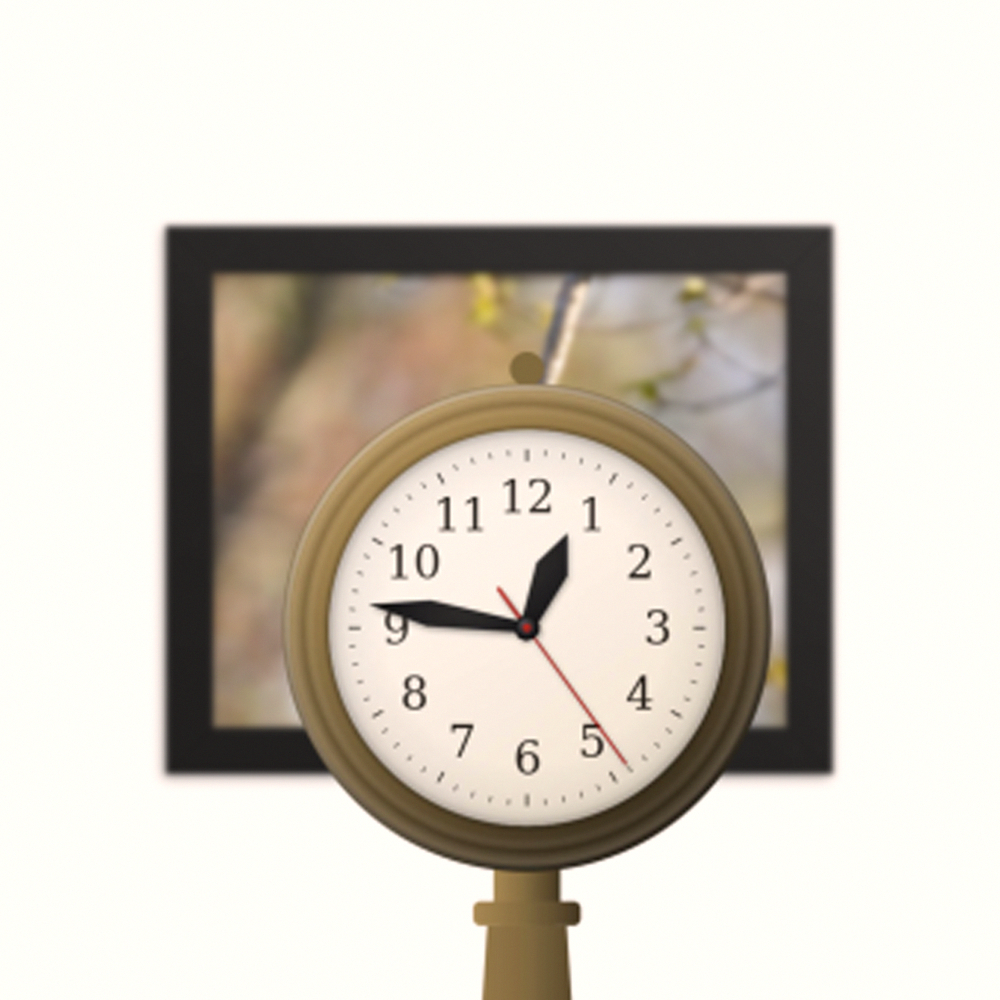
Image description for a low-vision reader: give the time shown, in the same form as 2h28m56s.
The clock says 12h46m24s
